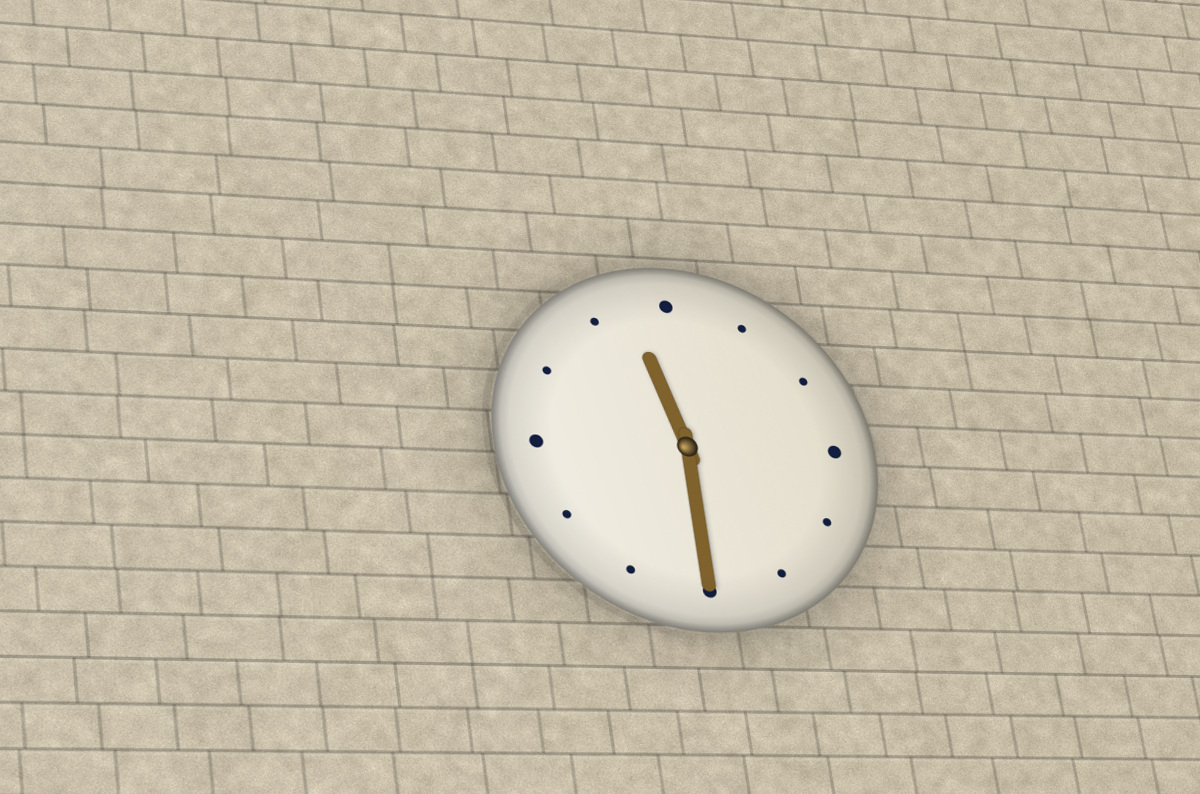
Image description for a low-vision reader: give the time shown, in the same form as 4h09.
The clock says 11h30
